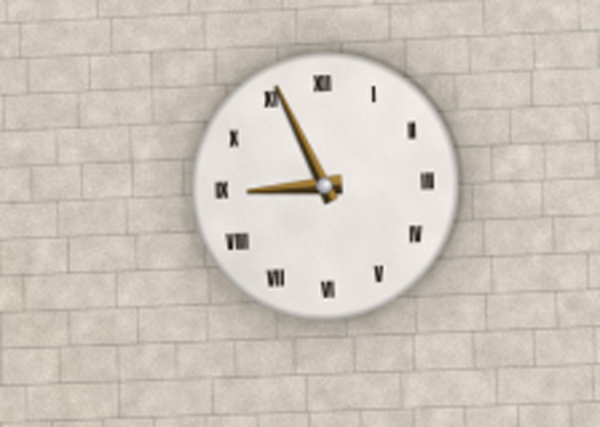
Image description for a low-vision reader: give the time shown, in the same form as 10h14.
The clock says 8h56
